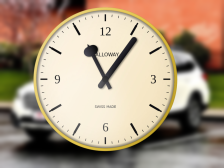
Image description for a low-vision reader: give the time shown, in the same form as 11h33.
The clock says 11h06
